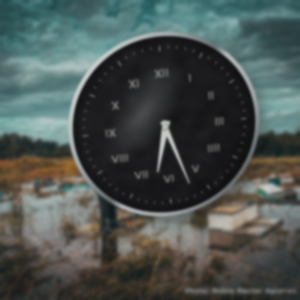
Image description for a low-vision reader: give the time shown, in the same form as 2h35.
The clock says 6h27
